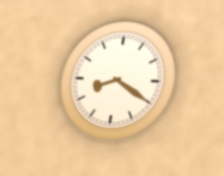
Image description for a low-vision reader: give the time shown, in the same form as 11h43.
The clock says 8h20
